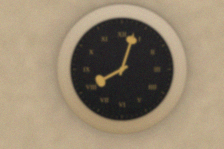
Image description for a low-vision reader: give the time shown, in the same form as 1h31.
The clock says 8h03
